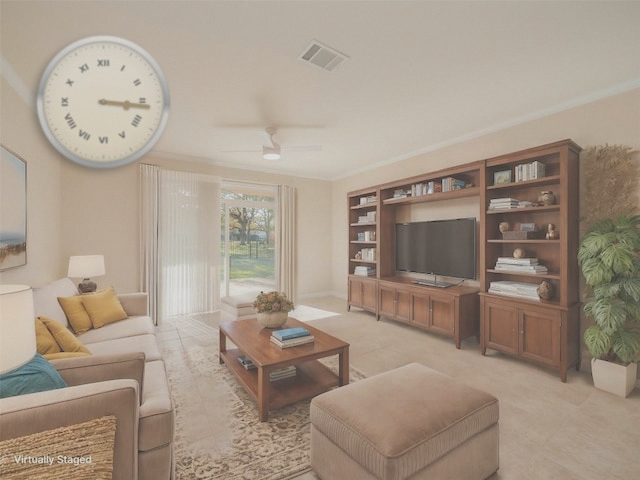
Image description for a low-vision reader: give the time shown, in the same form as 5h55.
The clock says 3h16
